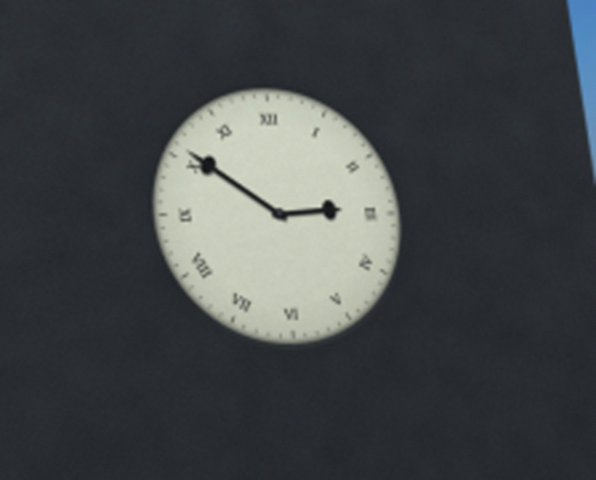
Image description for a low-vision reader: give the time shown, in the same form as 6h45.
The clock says 2h51
